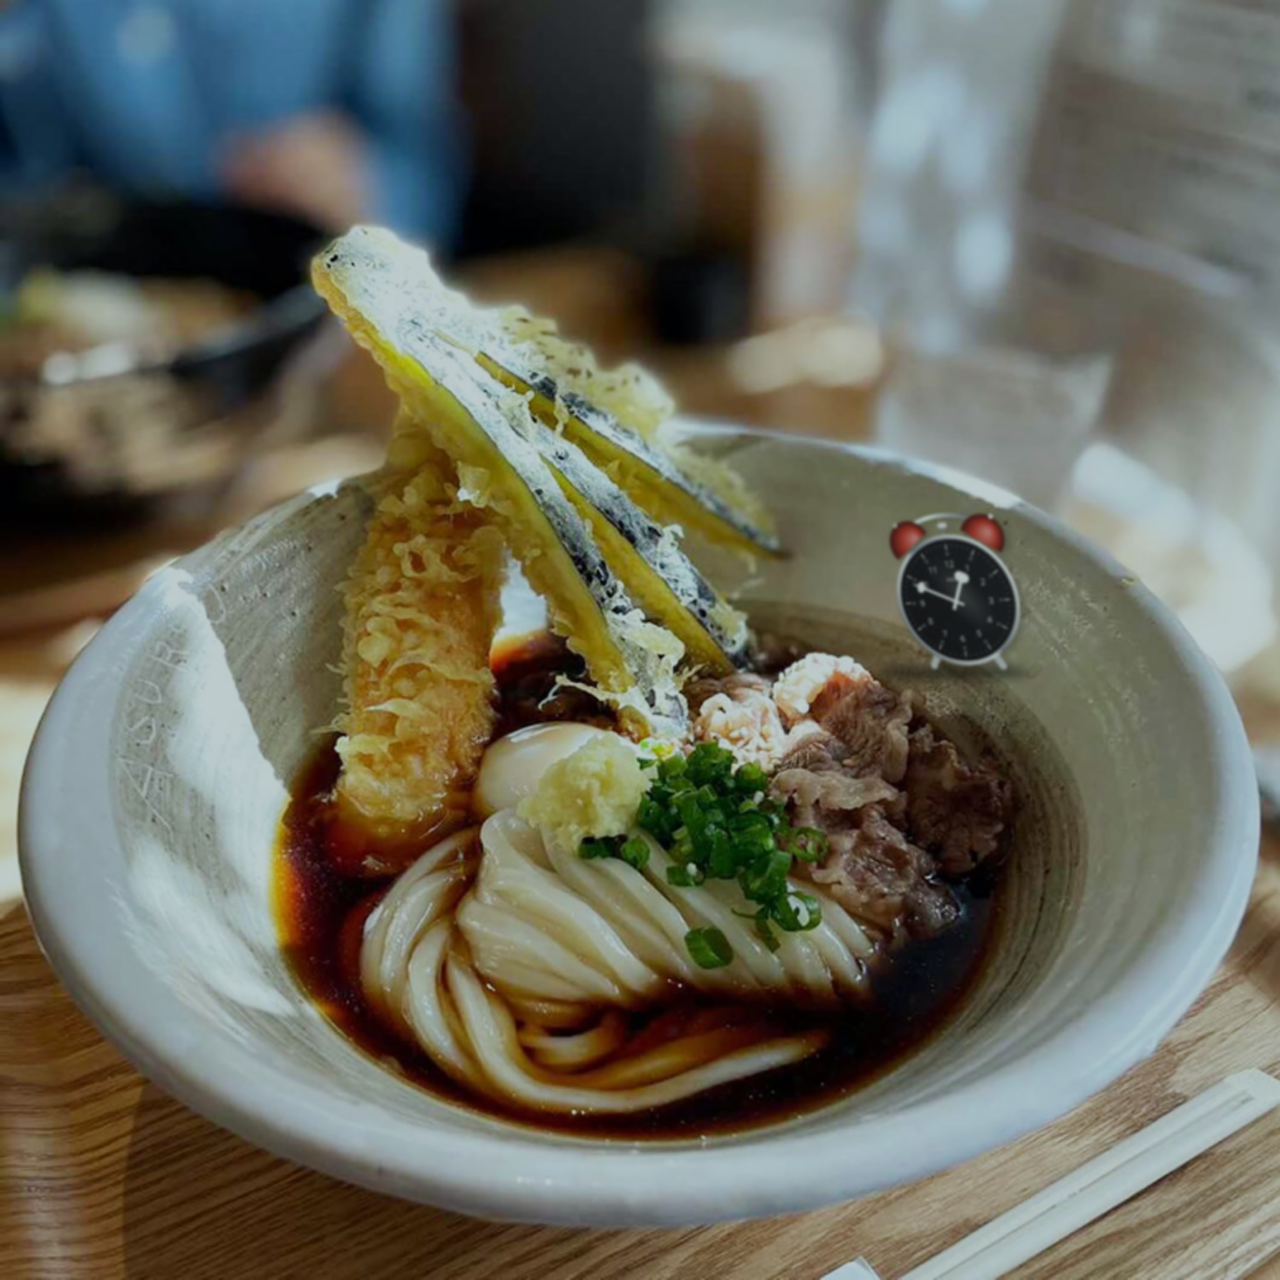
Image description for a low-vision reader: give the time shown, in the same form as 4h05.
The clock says 12h49
